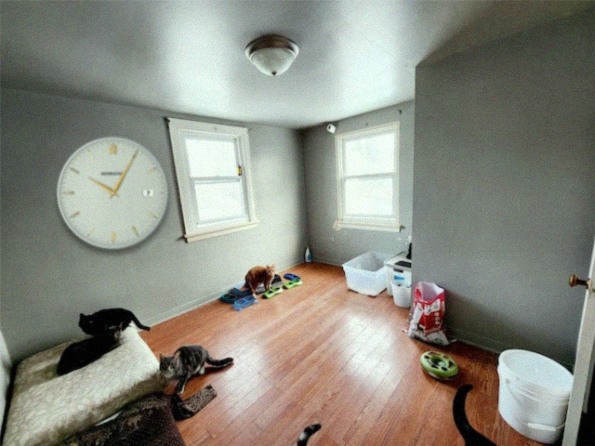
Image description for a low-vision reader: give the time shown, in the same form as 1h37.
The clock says 10h05
